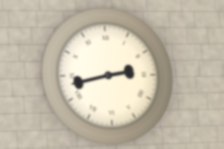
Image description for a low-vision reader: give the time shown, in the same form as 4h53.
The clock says 2h43
